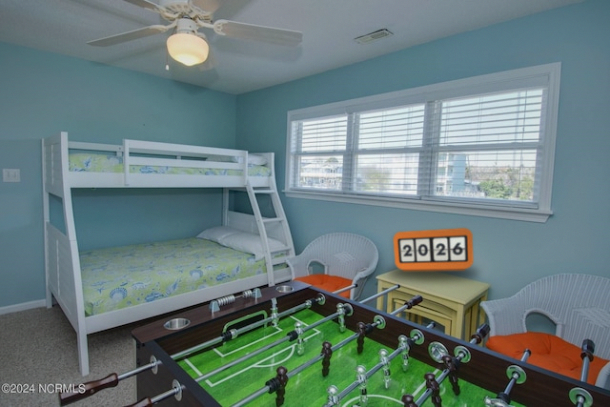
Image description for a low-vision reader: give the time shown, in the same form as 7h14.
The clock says 20h26
